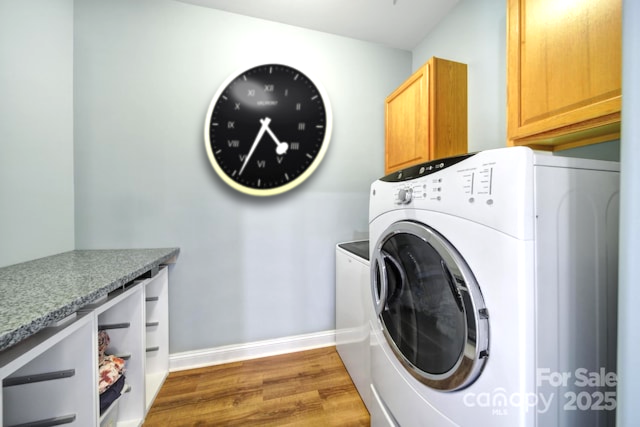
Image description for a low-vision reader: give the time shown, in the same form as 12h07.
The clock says 4h34
